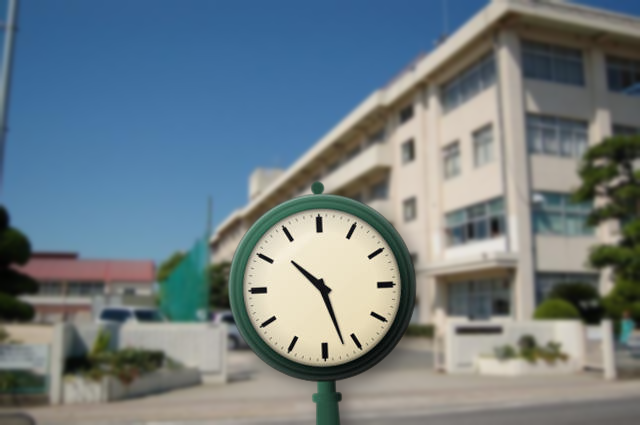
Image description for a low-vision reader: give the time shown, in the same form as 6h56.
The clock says 10h27
